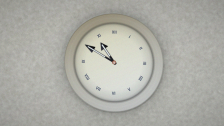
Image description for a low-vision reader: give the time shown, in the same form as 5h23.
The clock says 10h50
